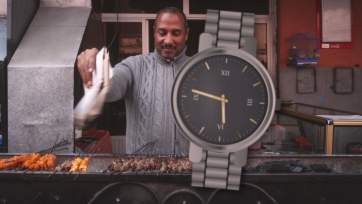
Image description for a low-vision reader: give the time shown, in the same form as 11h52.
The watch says 5h47
